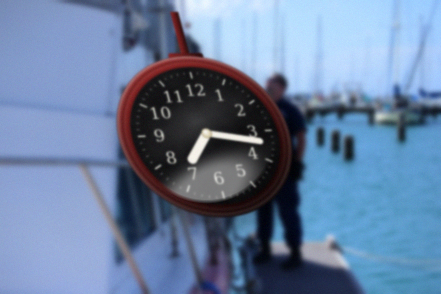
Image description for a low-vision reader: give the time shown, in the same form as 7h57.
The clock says 7h17
